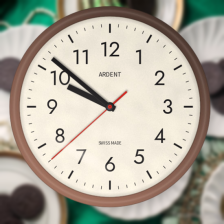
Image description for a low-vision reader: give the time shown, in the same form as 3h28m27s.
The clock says 9h51m38s
